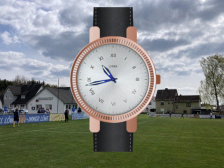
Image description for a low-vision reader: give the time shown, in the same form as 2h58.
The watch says 10h43
